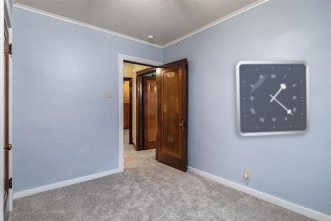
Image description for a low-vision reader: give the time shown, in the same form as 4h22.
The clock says 1h22
